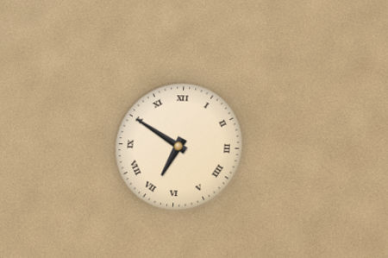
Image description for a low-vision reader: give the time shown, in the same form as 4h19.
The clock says 6h50
